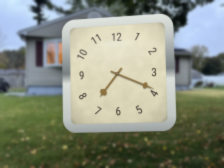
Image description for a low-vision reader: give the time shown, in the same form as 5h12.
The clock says 7h19
